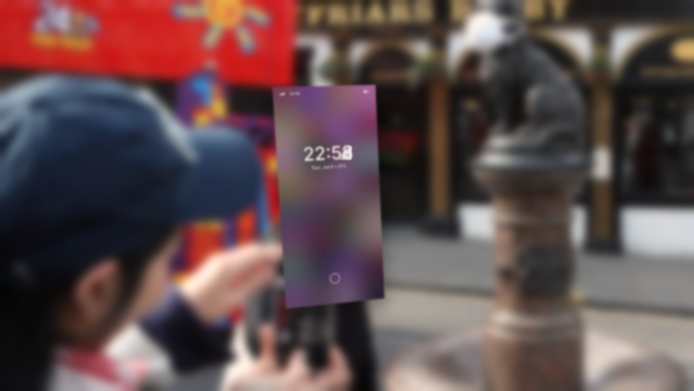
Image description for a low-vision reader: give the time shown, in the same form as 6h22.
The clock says 22h58
